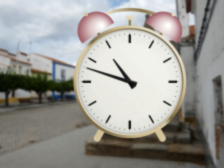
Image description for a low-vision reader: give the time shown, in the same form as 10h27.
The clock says 10h48
